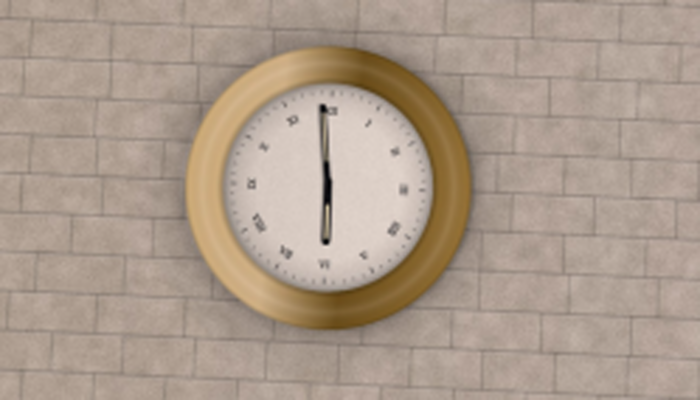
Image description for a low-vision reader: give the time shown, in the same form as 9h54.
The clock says 5h59
